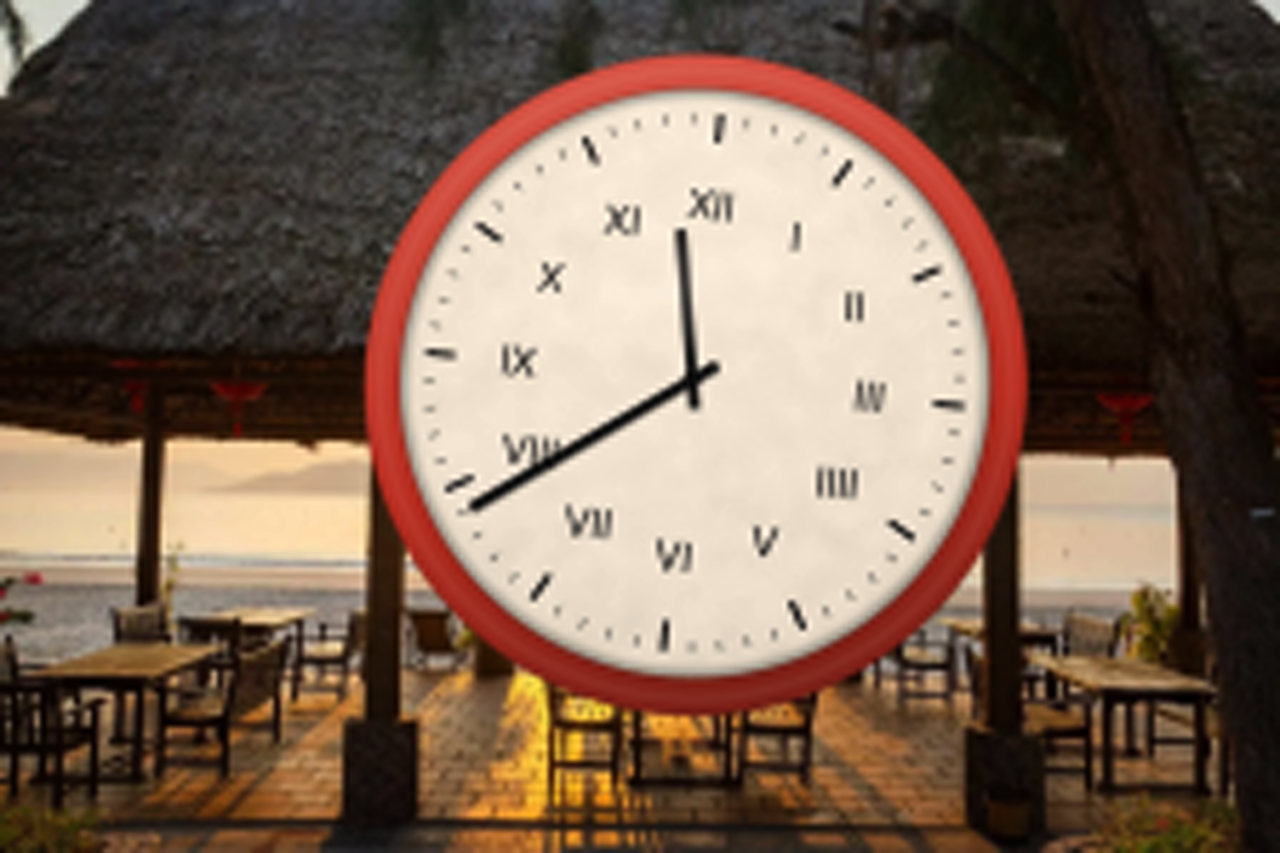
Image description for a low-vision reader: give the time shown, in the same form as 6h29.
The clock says 11h39
